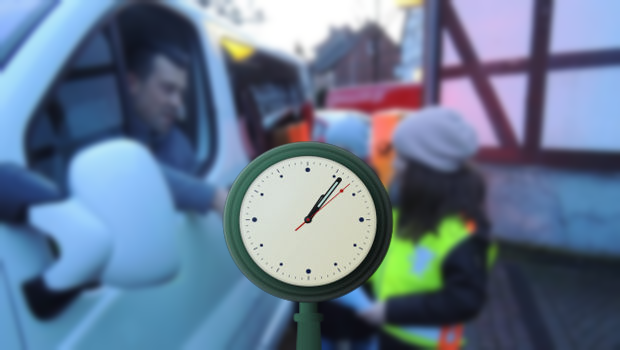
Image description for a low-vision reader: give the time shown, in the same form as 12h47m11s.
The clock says 1h06m08s
